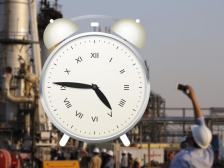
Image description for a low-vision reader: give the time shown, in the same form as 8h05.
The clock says 4h46
